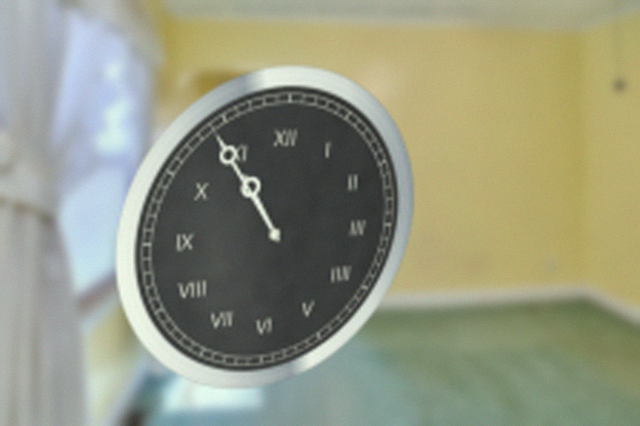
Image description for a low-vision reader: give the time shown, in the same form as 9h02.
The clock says 10h54
